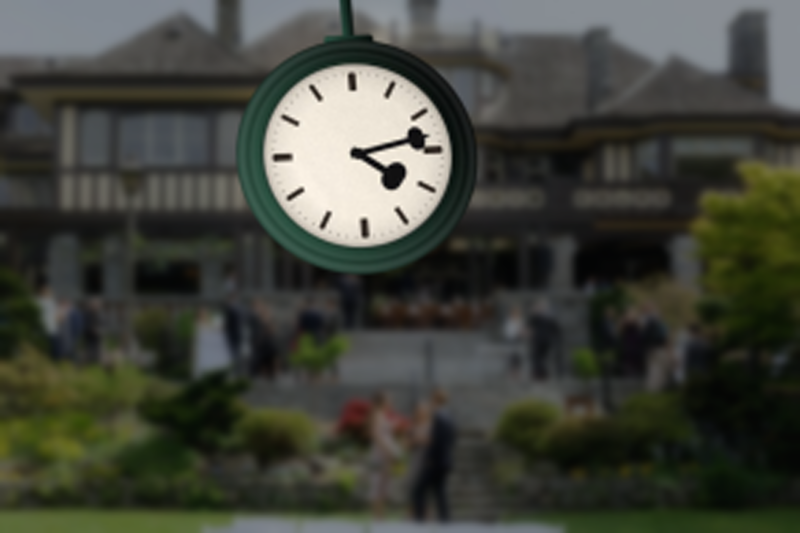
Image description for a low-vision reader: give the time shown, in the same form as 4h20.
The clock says 4h13
